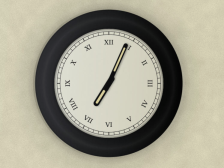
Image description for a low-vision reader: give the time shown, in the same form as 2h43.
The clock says 7h04
